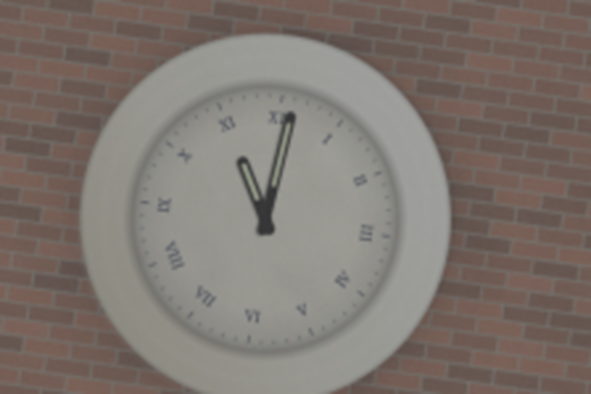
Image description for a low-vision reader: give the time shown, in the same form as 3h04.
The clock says 11h01
